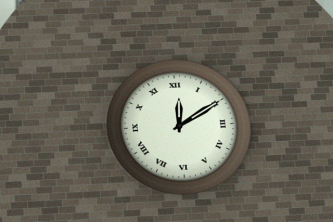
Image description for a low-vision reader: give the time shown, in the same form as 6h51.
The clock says 12h10
